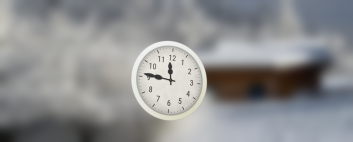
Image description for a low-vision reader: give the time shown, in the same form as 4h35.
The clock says 11h46
